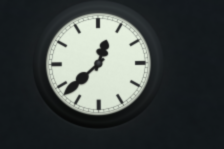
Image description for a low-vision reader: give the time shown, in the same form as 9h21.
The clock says 12h38
